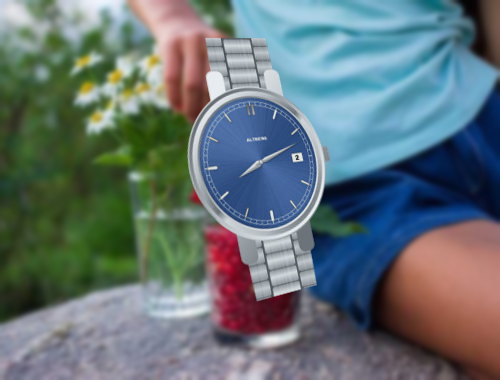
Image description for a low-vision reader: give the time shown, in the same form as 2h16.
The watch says 8h12
